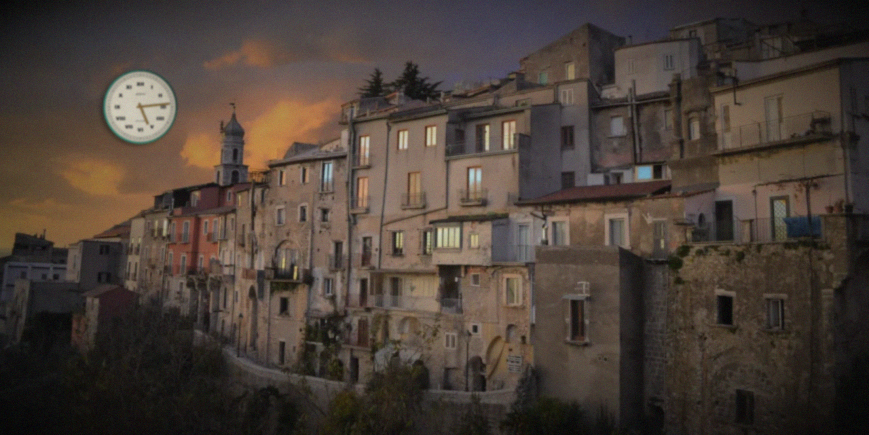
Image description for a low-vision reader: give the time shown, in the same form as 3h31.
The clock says 5h14
